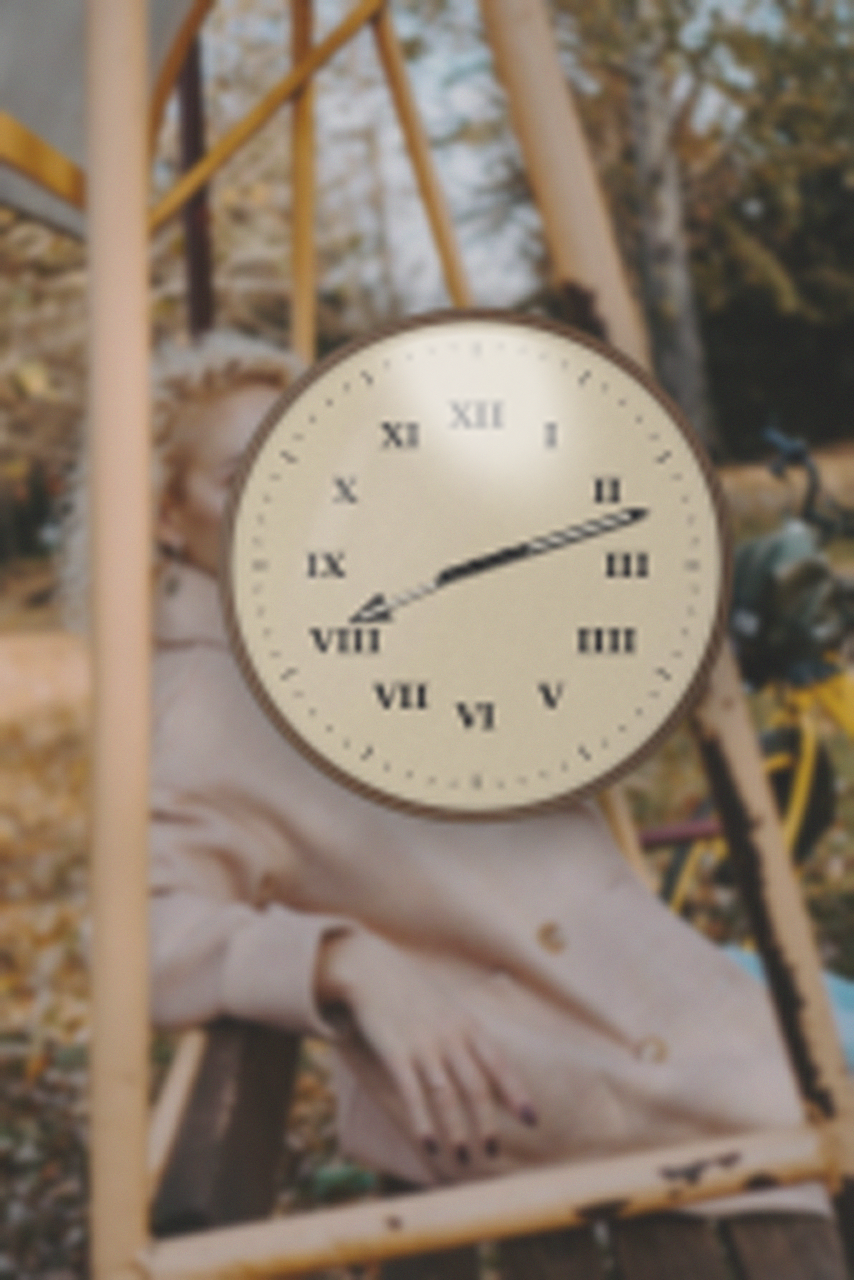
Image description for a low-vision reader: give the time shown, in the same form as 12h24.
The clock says 8h12
